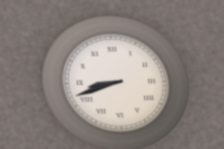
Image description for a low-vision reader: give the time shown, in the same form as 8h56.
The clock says 8h42
